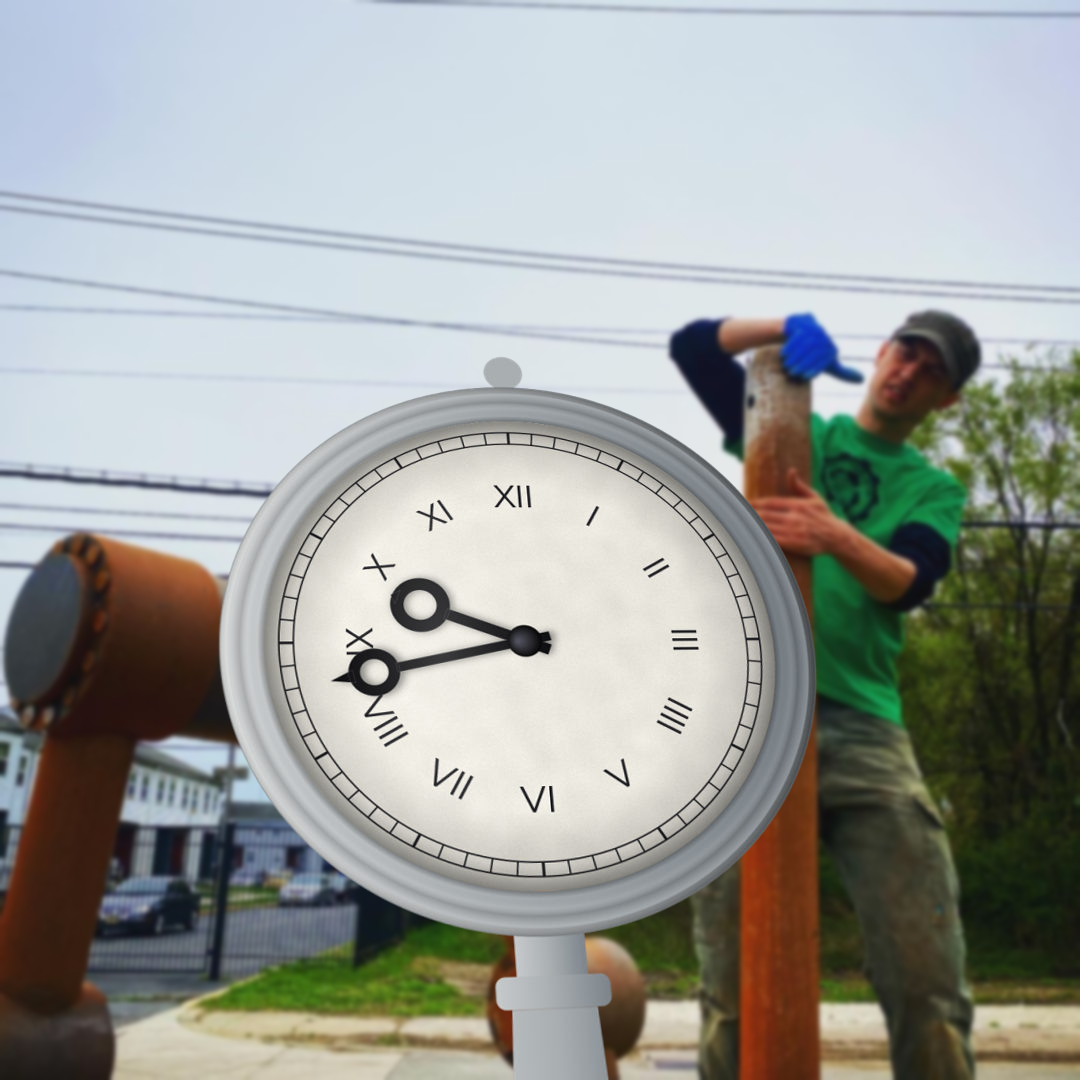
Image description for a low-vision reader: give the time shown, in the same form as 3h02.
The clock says 9h43
